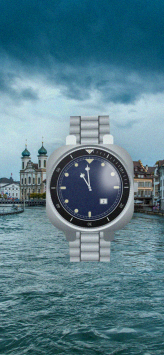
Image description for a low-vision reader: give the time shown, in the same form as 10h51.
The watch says 10h59
